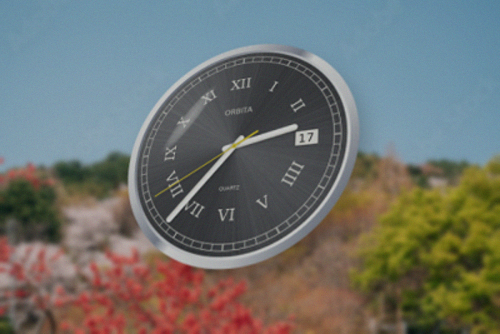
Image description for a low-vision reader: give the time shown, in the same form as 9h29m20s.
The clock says 2h36m40s
